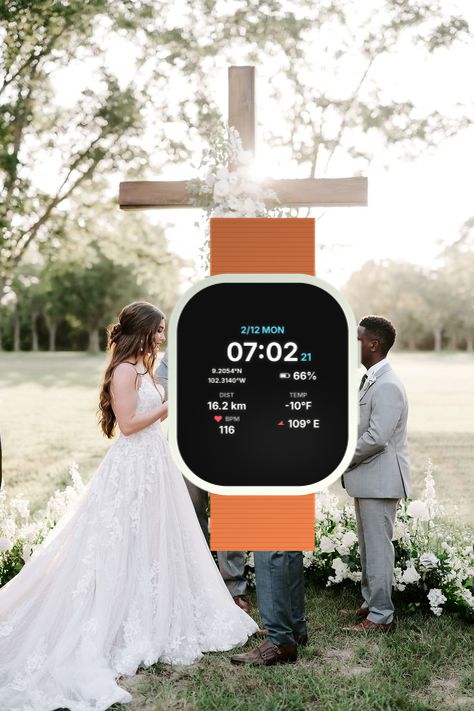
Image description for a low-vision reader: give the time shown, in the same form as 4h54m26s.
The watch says 7h02m21s
